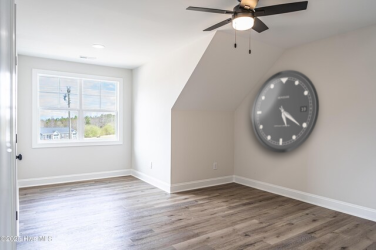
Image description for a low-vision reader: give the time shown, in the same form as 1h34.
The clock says 5h21
